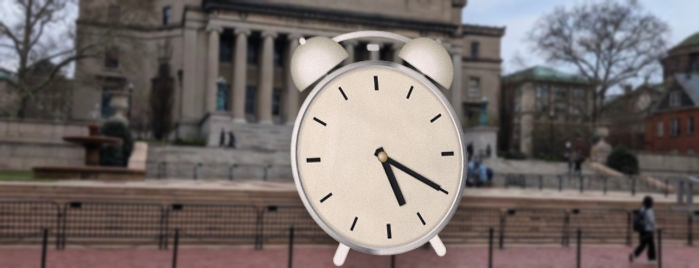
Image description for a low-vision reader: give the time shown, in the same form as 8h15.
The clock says 5h20
